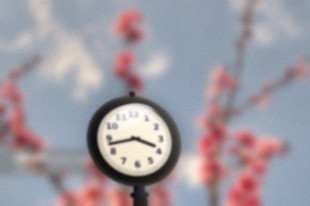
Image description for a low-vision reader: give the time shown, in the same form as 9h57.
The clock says 3h43
